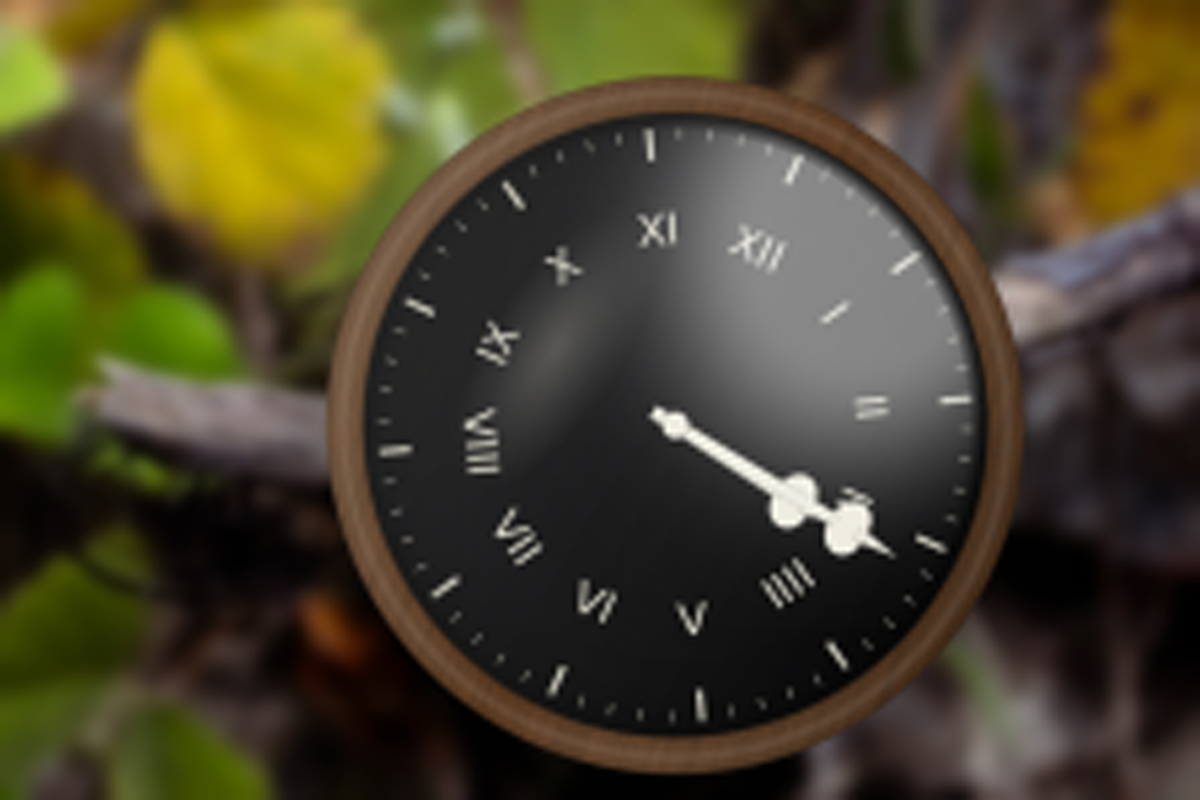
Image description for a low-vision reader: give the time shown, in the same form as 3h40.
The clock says 3h16
